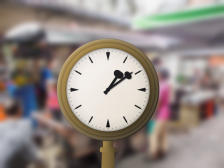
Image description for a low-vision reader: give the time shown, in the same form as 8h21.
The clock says 1h09
